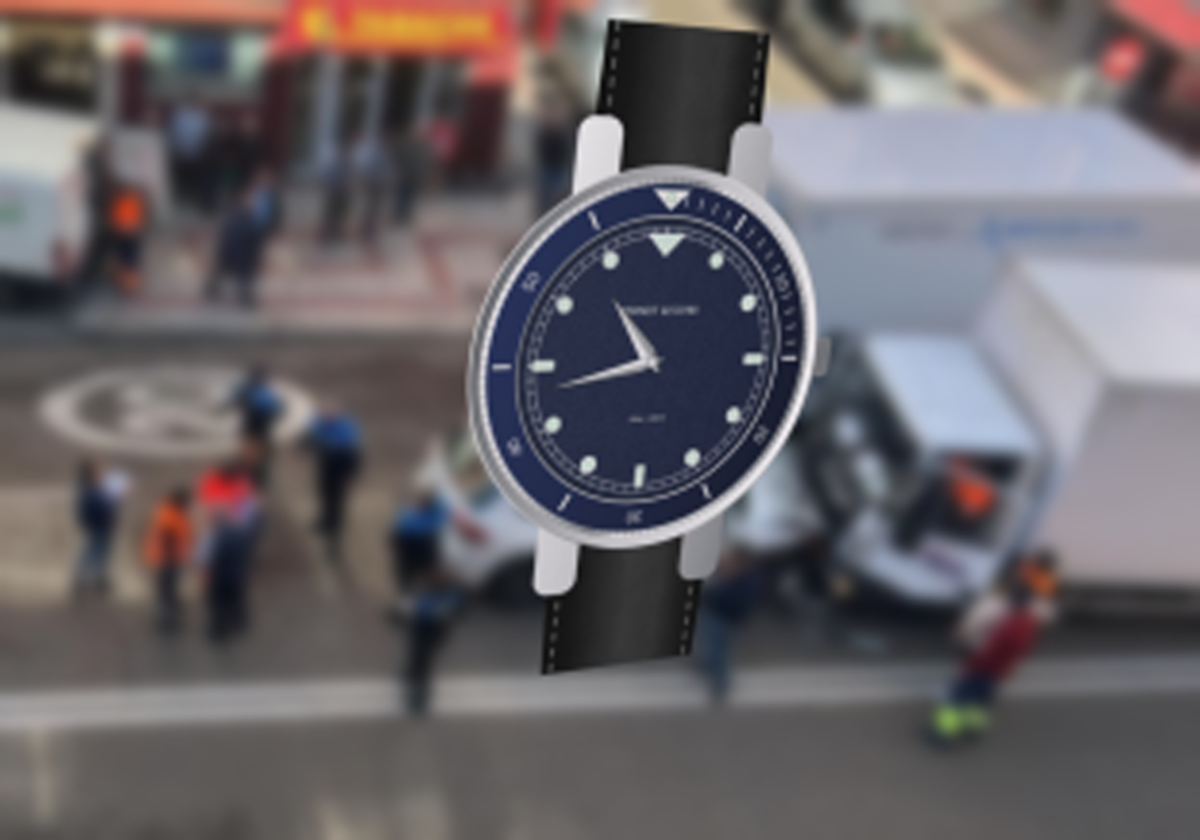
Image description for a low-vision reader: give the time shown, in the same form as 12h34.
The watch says 10h43
